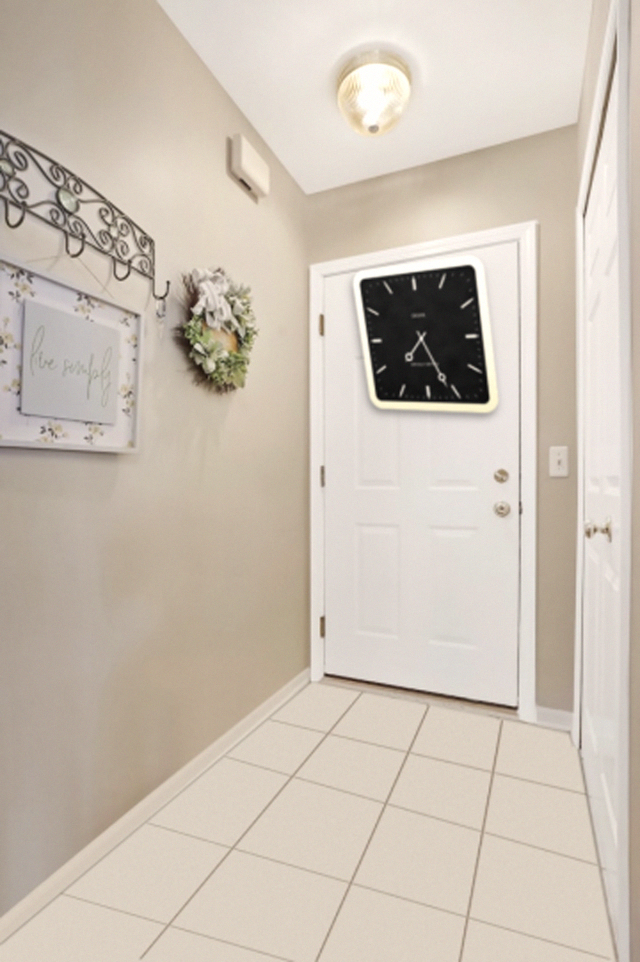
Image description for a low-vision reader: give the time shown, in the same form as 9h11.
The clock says 7h26
